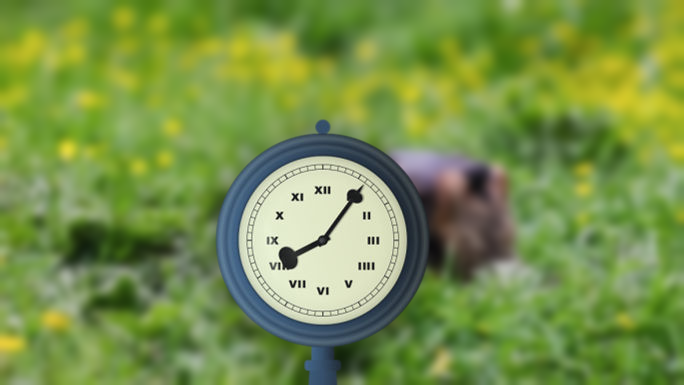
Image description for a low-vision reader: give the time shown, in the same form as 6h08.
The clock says 8h06
